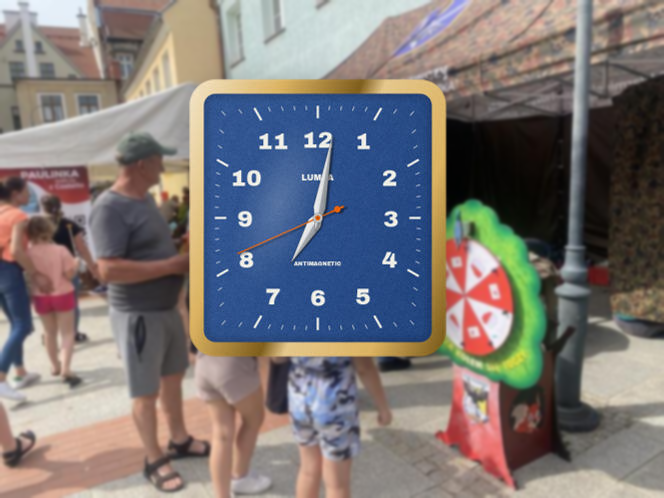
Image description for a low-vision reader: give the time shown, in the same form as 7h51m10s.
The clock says 7h01m41s
